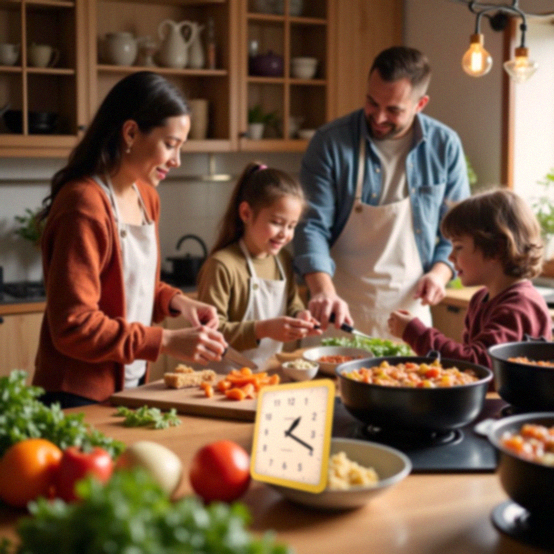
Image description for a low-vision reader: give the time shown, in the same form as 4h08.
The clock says 1h19
